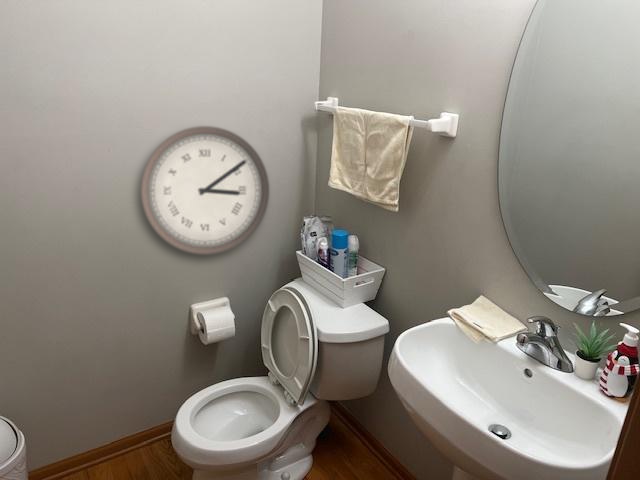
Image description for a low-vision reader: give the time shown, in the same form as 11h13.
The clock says 3h09
